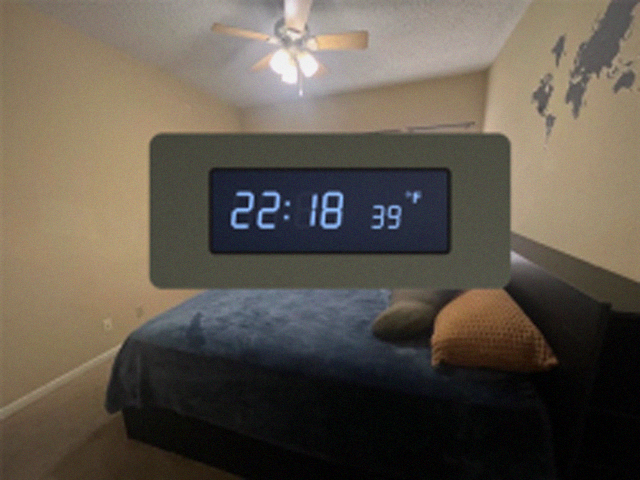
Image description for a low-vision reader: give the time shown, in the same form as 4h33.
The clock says 22h18
